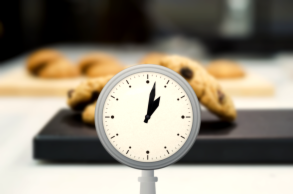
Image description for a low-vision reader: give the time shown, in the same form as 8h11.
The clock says 1h02
